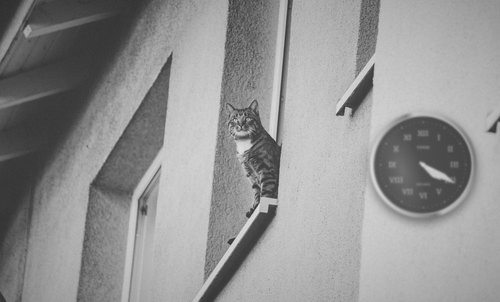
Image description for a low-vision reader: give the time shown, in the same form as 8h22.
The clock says 4h20
